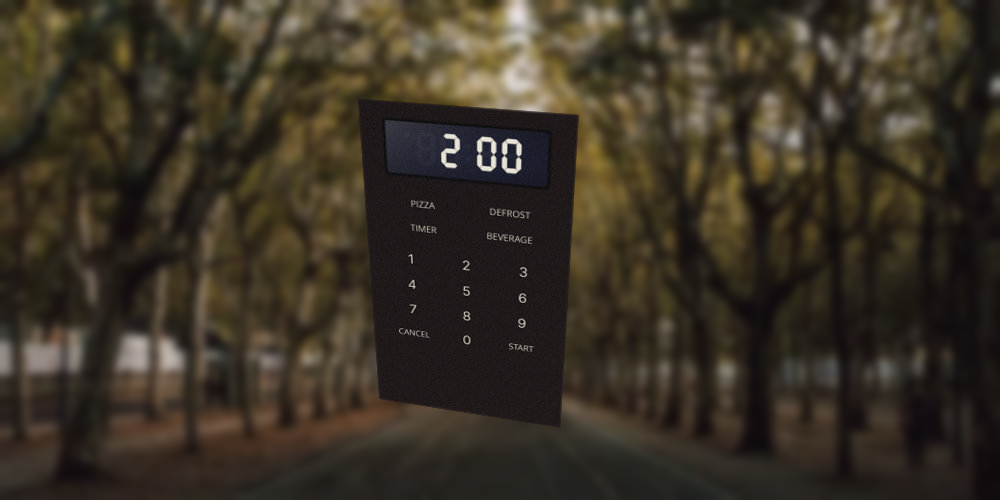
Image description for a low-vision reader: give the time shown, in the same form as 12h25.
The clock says 2h00
